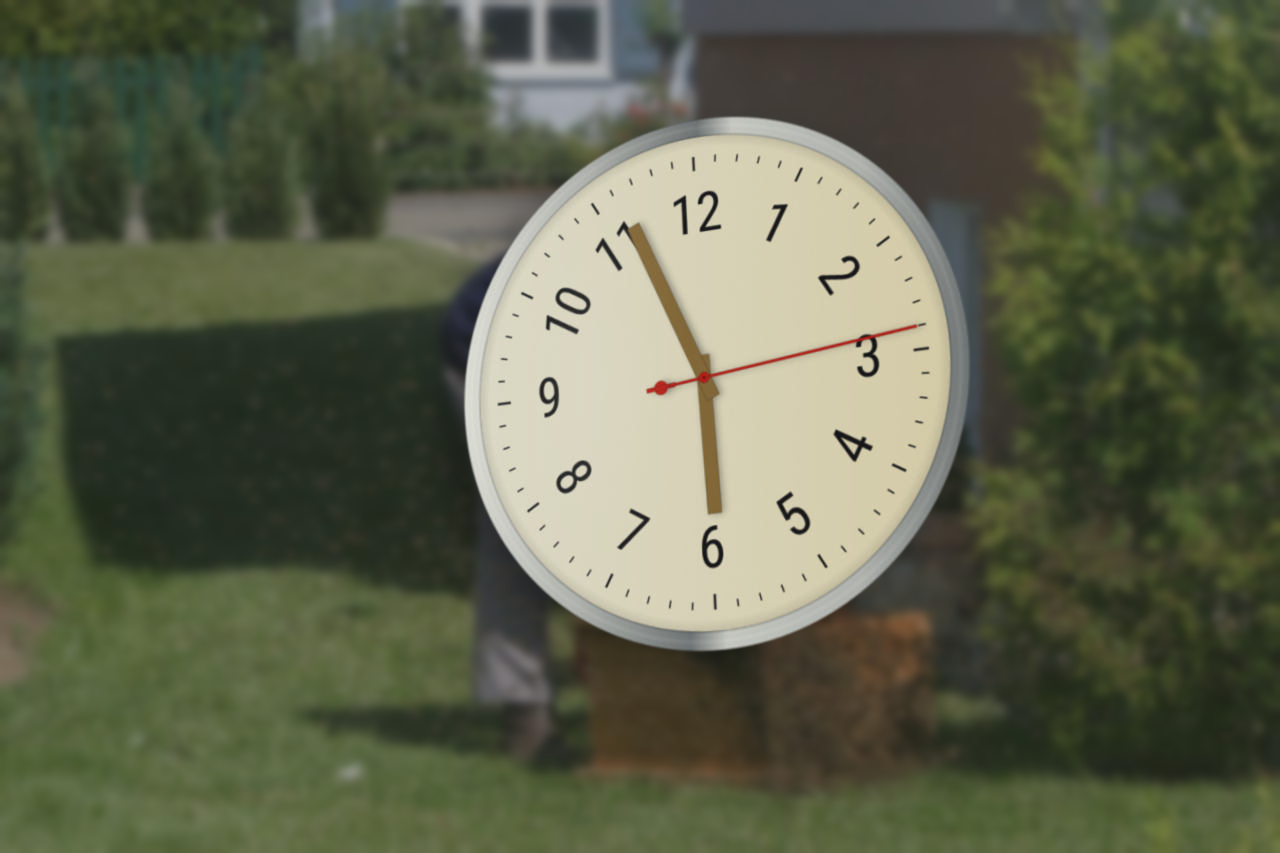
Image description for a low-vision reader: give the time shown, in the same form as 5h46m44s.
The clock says 5h56m14s
